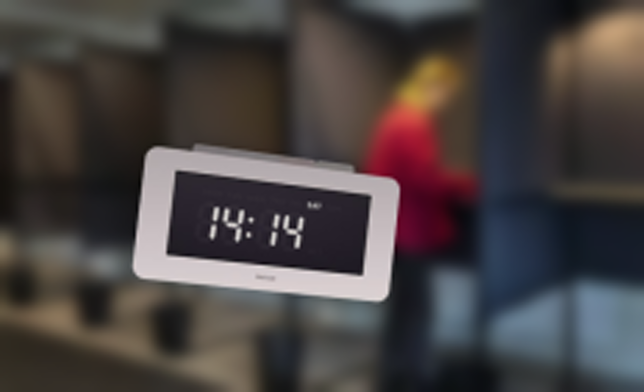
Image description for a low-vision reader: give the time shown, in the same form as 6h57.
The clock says 14h14
